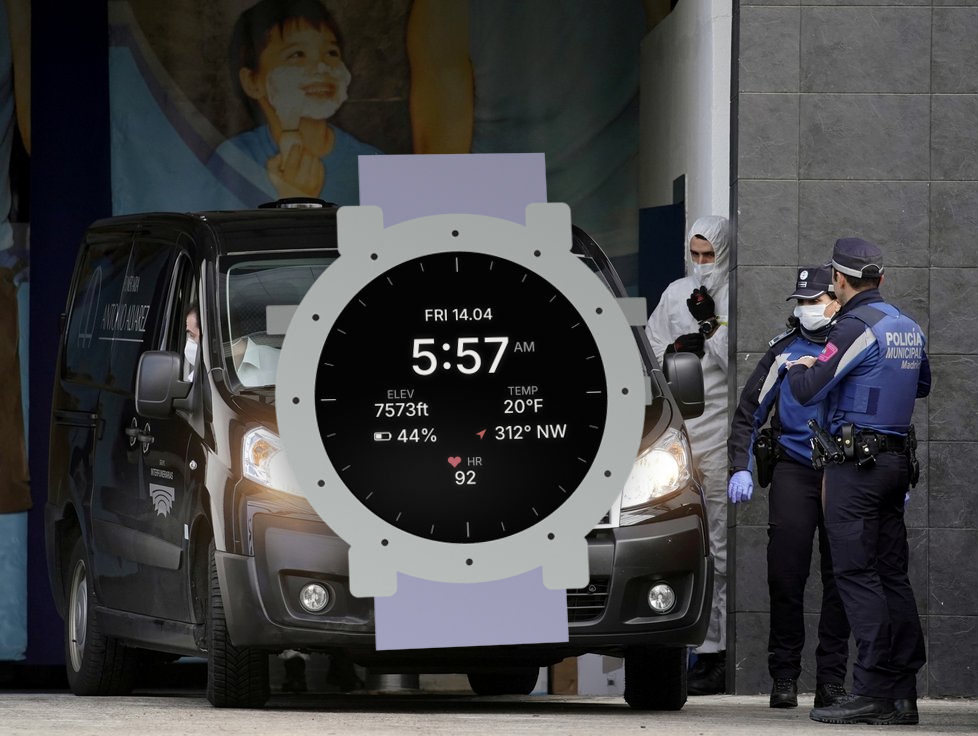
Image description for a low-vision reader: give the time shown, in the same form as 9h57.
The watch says 5h57
